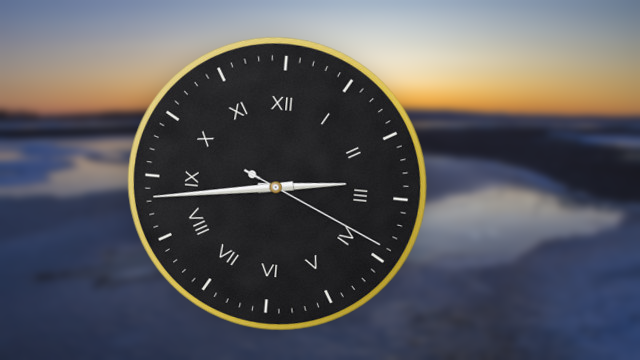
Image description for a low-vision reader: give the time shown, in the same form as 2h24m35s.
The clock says 2h43m19s
